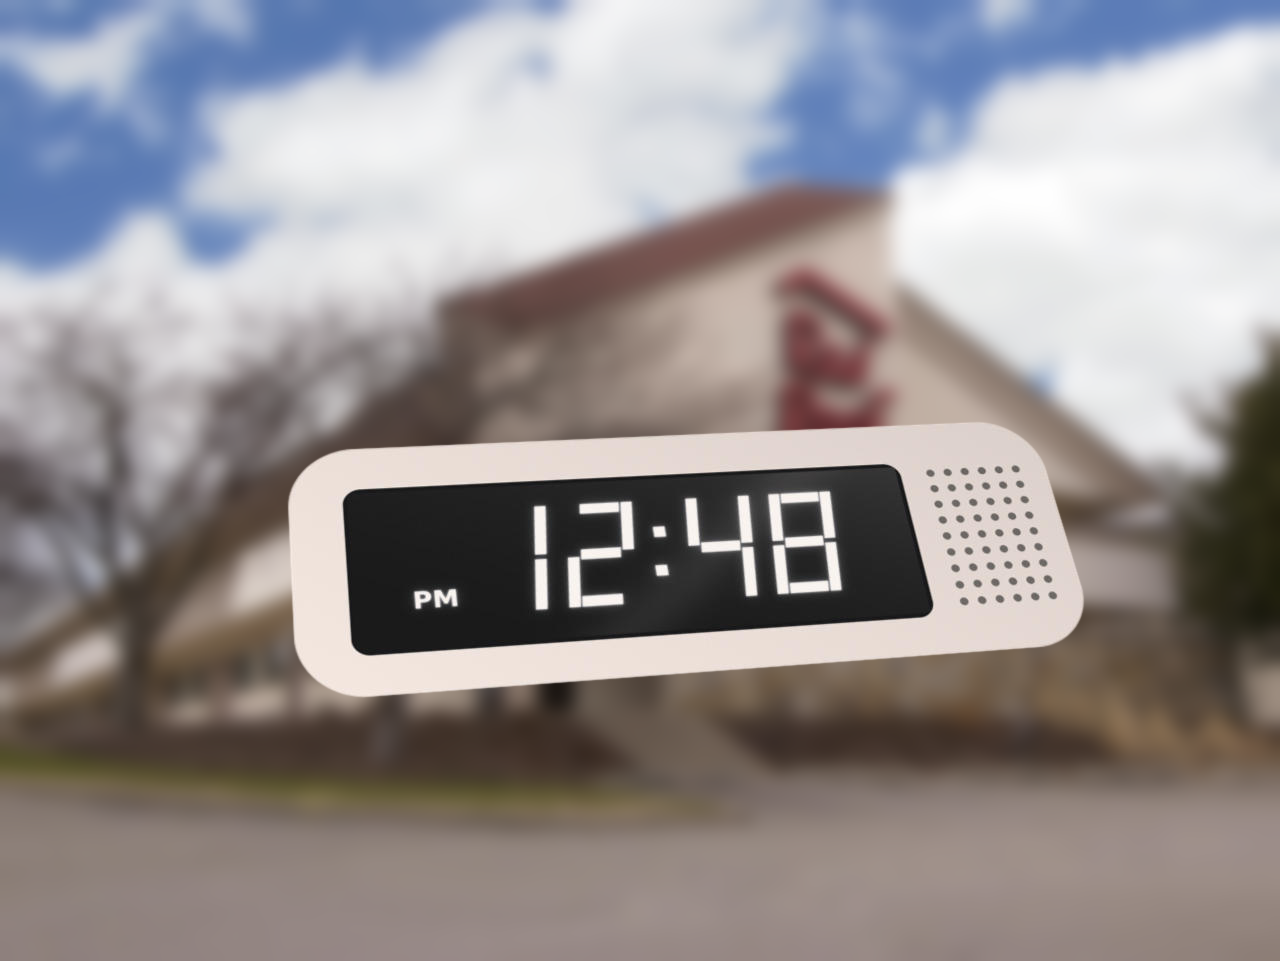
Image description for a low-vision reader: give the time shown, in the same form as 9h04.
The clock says 12h48
